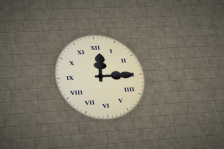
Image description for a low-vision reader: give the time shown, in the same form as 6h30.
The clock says 12h15
